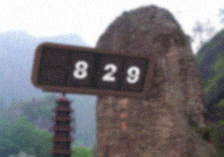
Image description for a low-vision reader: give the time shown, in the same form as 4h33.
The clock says 8h29
